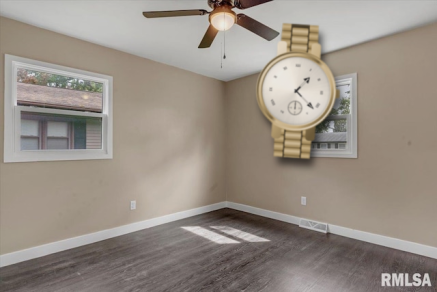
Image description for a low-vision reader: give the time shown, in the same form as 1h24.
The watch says 1h22
